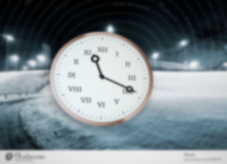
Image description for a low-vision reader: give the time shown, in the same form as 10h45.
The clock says 11h19
